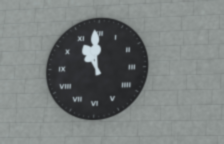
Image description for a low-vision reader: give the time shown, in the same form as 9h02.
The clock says 10h59
